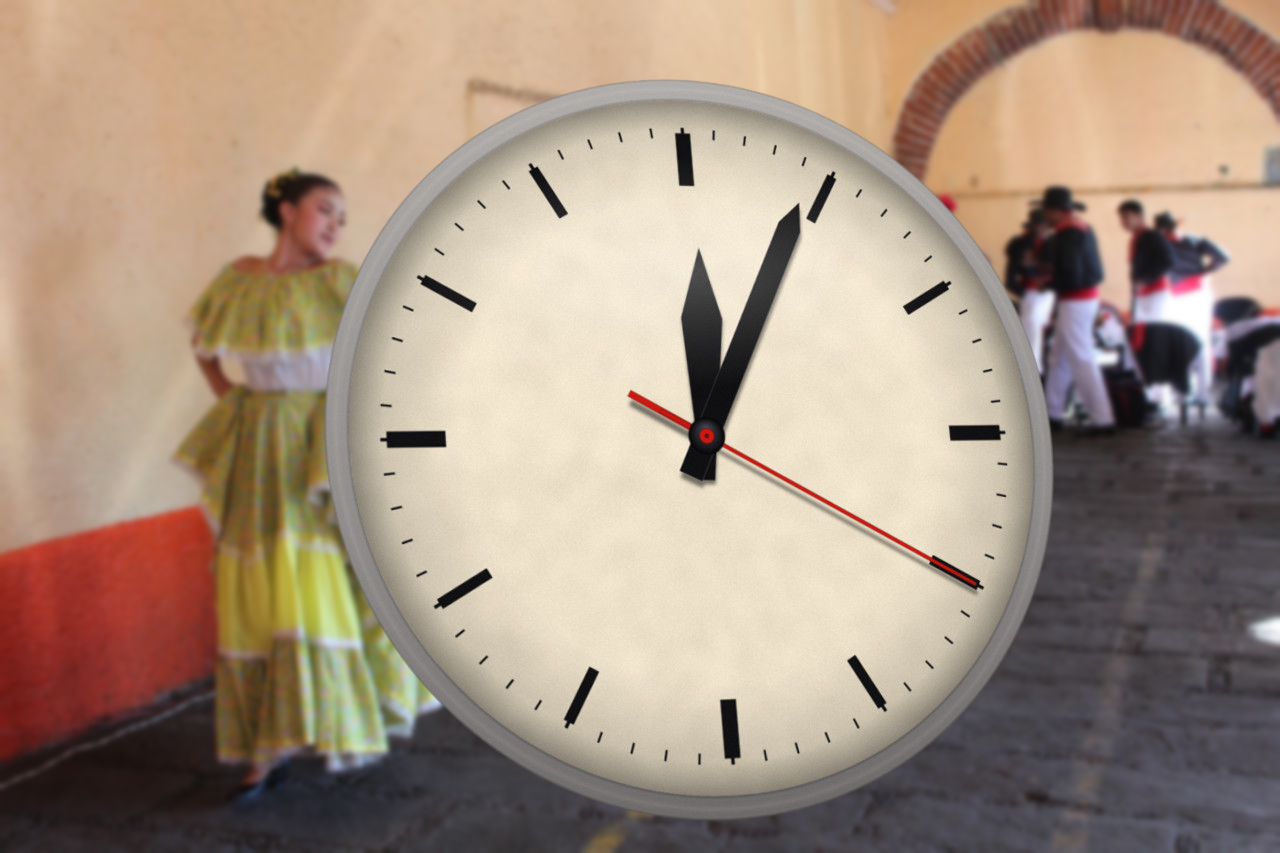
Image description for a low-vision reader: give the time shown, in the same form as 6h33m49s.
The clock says 12h04m20s
